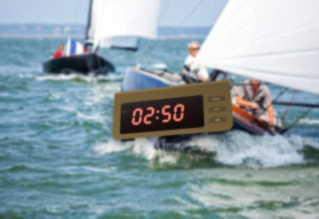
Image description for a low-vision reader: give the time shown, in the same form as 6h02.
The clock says 2h50
